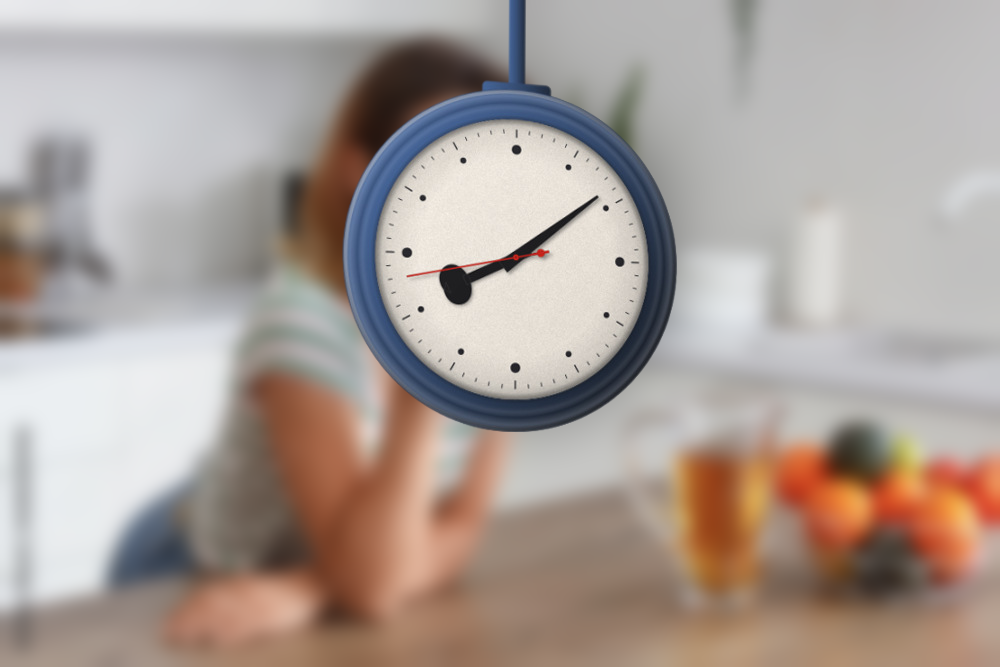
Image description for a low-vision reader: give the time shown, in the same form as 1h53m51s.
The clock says 8h08m43s
